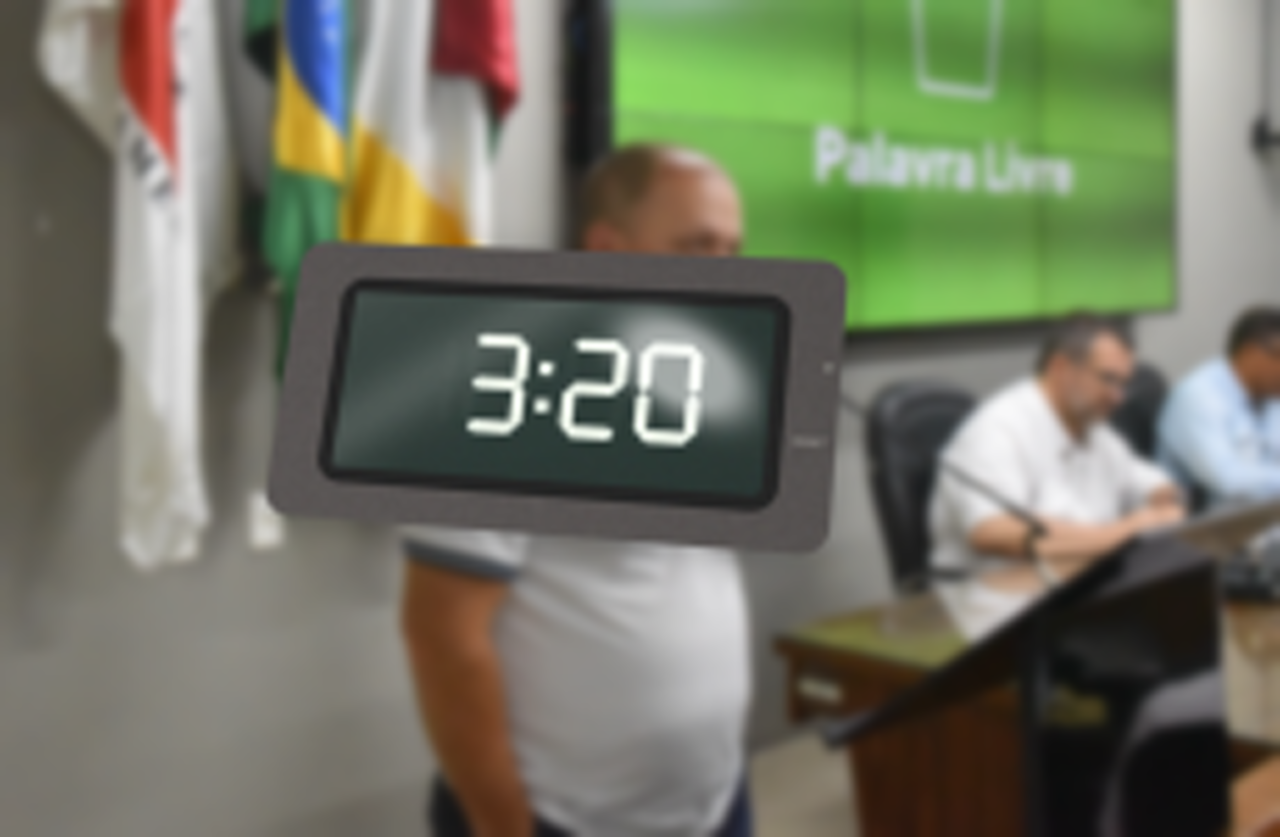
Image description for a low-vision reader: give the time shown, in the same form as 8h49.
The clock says 3h20
